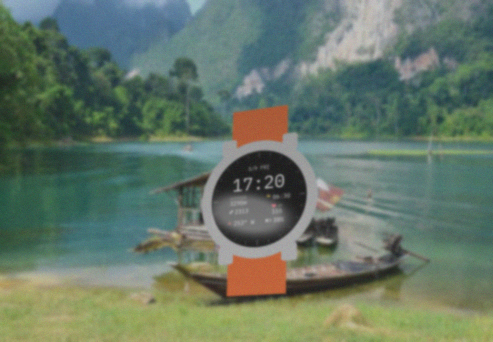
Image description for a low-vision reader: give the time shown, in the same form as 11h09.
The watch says 17h20
